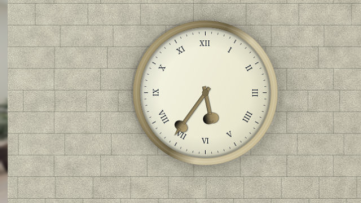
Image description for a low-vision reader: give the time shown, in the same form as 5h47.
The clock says 5h36
